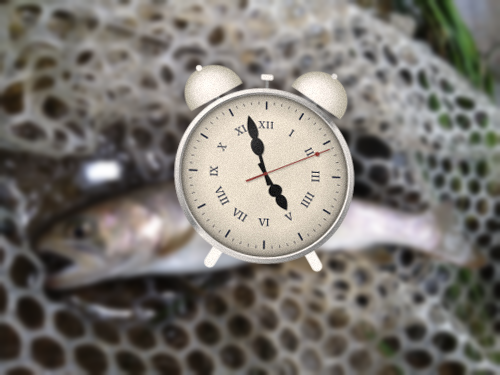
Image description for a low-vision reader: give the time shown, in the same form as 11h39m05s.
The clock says 4h57m11s
